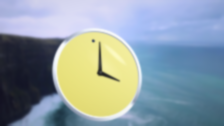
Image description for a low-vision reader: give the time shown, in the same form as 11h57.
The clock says 4h02
